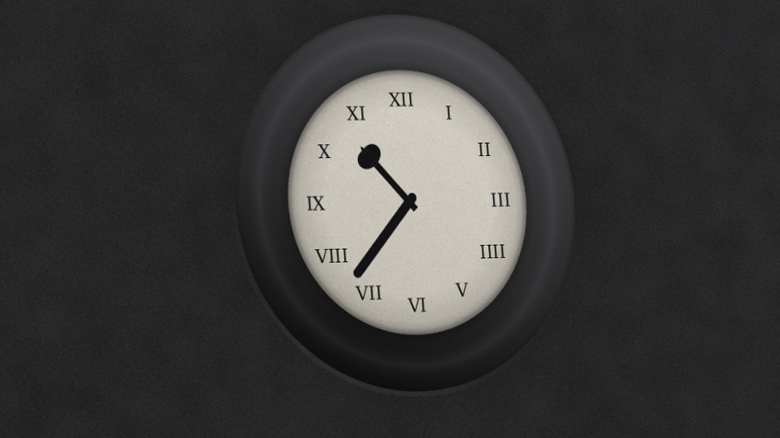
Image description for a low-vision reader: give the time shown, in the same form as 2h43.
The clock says 10h37
